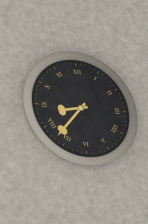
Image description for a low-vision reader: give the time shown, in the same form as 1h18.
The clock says 8h37
